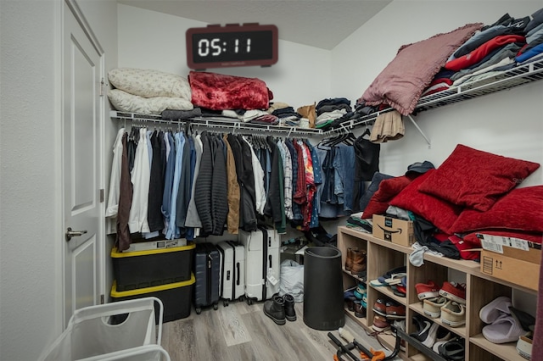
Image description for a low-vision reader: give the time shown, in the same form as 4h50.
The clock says 5h11
